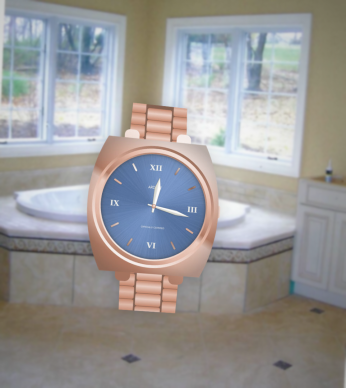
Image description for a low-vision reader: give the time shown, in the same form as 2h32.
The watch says 12h17
